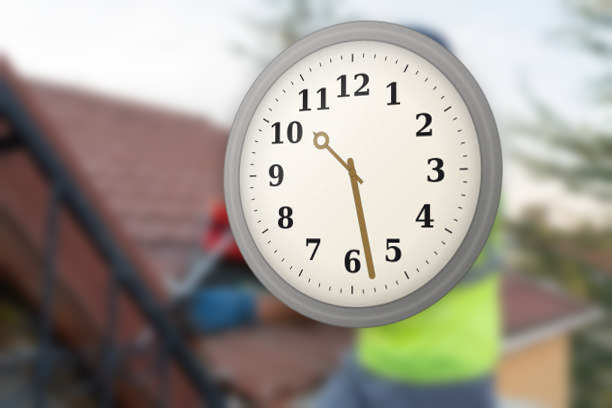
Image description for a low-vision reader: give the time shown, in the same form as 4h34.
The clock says 10h28
